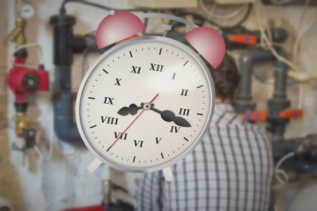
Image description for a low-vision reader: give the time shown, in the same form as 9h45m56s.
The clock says 8h17m35s
